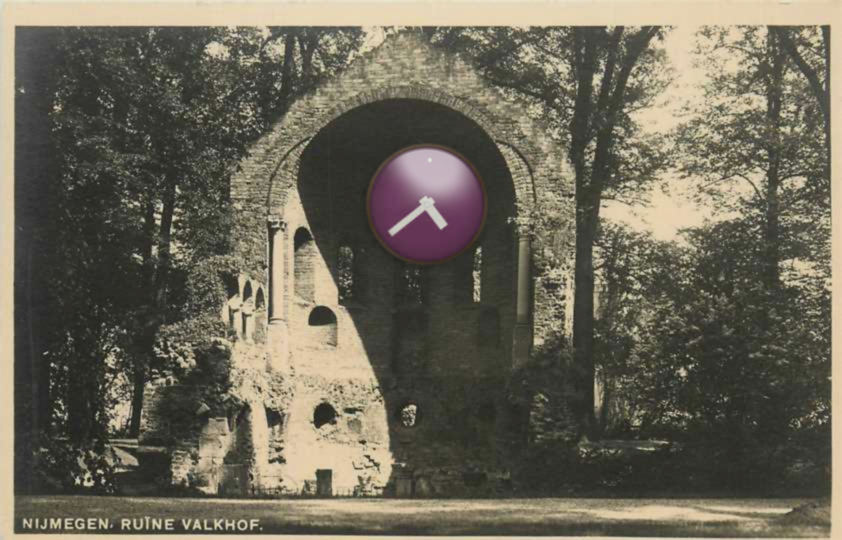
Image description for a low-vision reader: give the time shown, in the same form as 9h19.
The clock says 4h38
